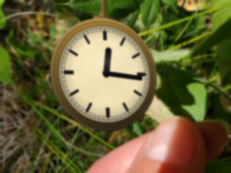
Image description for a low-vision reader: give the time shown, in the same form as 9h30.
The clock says 12h16
